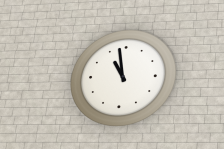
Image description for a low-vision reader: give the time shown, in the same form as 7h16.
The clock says 10h58
